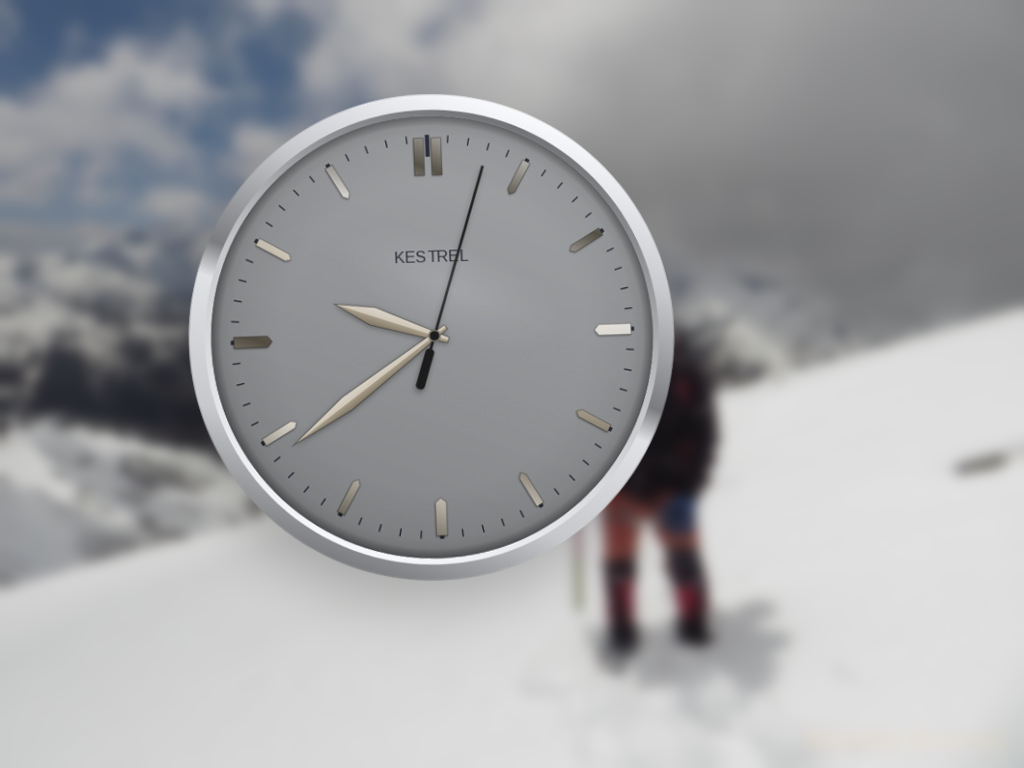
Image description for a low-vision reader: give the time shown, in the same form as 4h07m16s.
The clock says 9h39m03s
